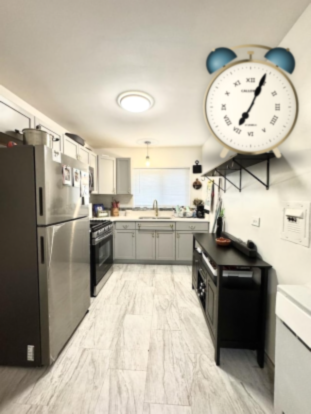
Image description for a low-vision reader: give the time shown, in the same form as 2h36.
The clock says 7h04
